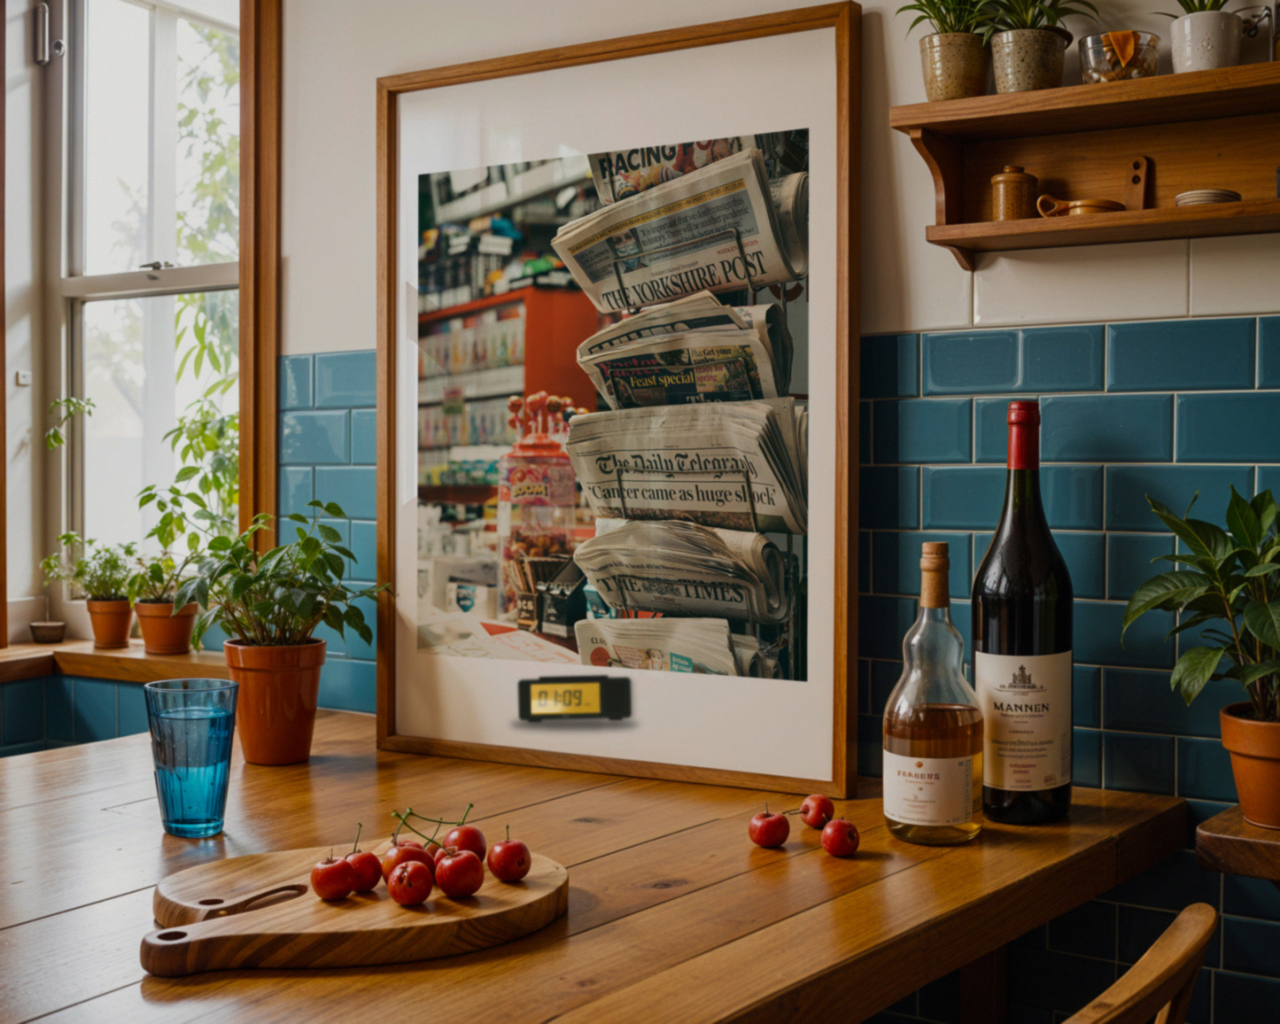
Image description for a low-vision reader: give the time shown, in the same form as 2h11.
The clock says 1h09
